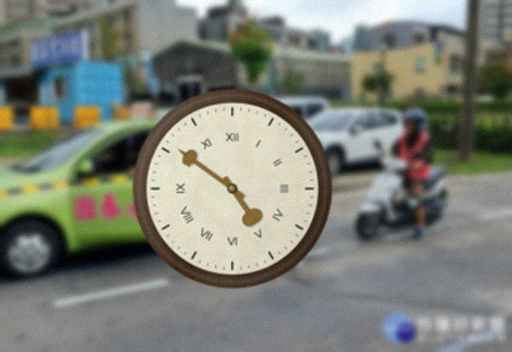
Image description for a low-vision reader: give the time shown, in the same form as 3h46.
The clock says 4h51
